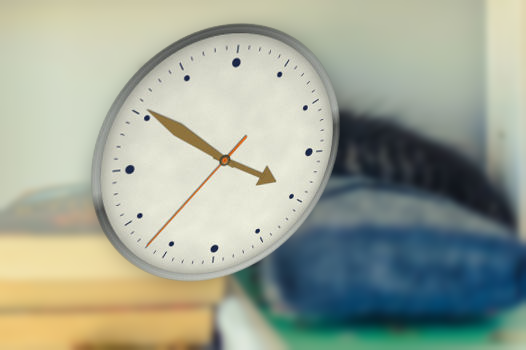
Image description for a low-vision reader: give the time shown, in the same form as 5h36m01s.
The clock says 3h50m37s
